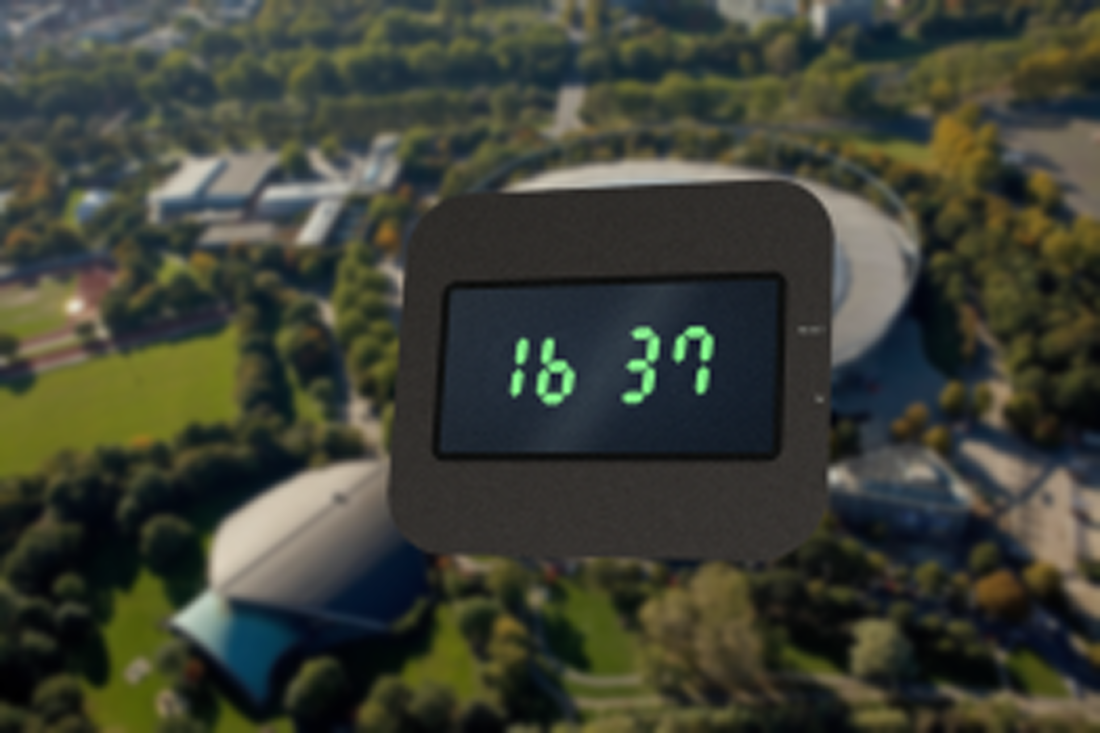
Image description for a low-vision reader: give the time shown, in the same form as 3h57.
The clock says 16h37
